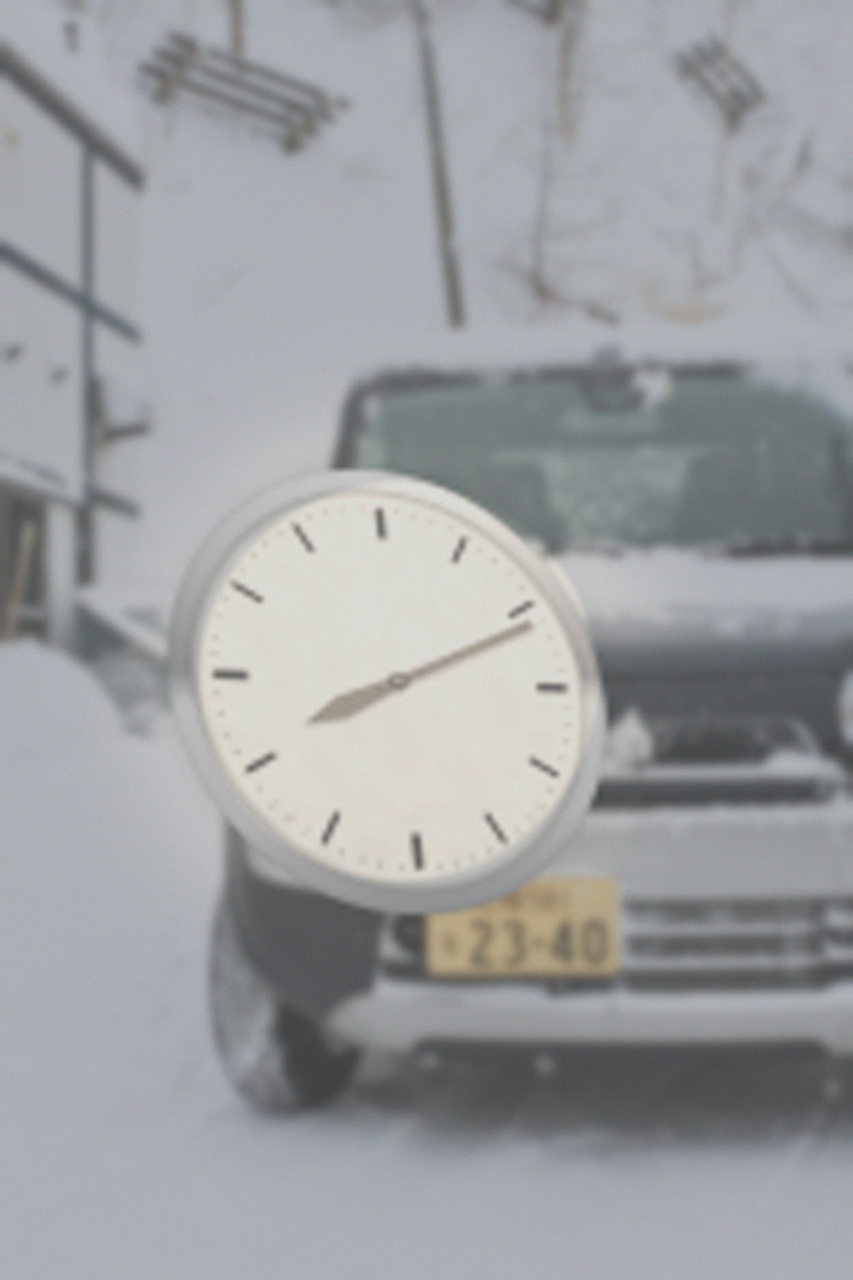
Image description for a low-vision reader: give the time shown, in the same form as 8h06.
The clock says 8h11
